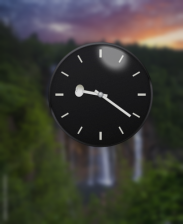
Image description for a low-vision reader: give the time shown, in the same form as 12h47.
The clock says 9h21
